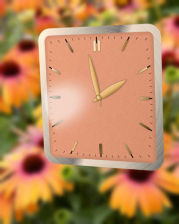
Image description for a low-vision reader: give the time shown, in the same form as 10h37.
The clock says 1h58
